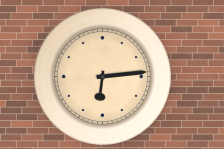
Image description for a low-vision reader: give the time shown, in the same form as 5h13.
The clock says 6h14
